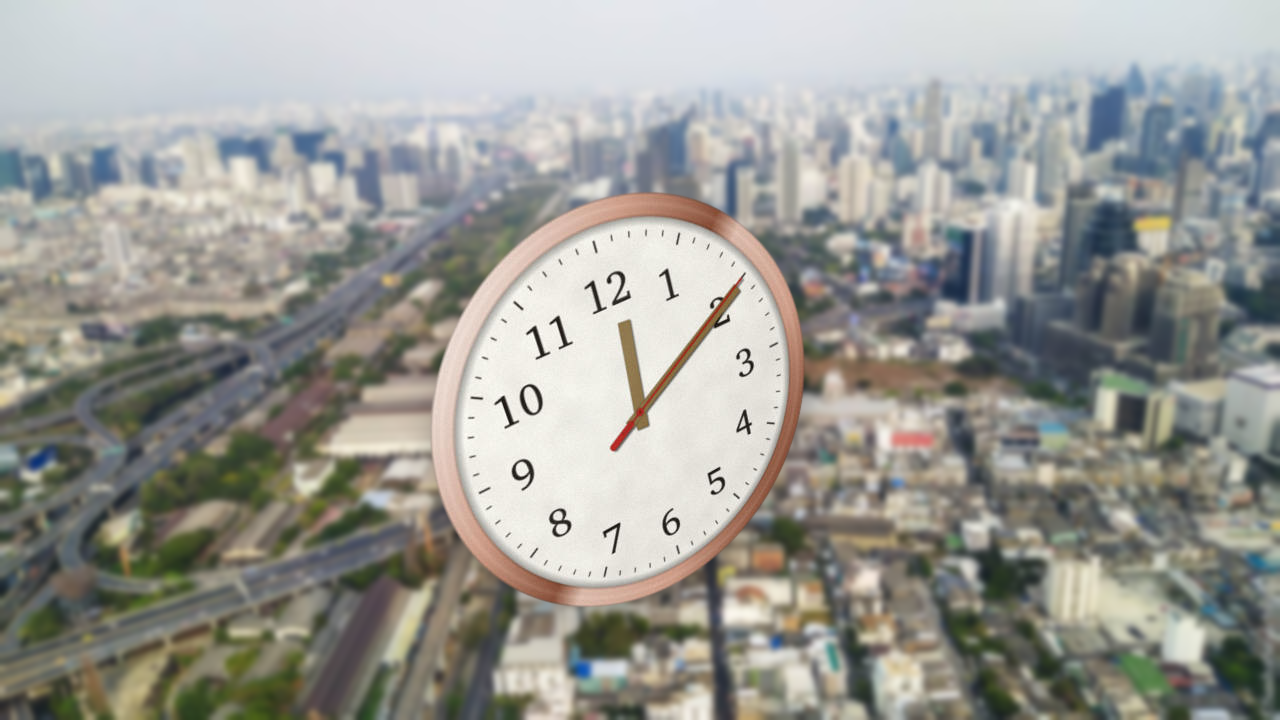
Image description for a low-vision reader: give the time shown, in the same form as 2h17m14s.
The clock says 12h10m10s
